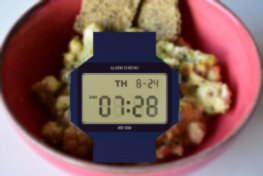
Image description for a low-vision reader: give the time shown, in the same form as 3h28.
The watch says 7h28
